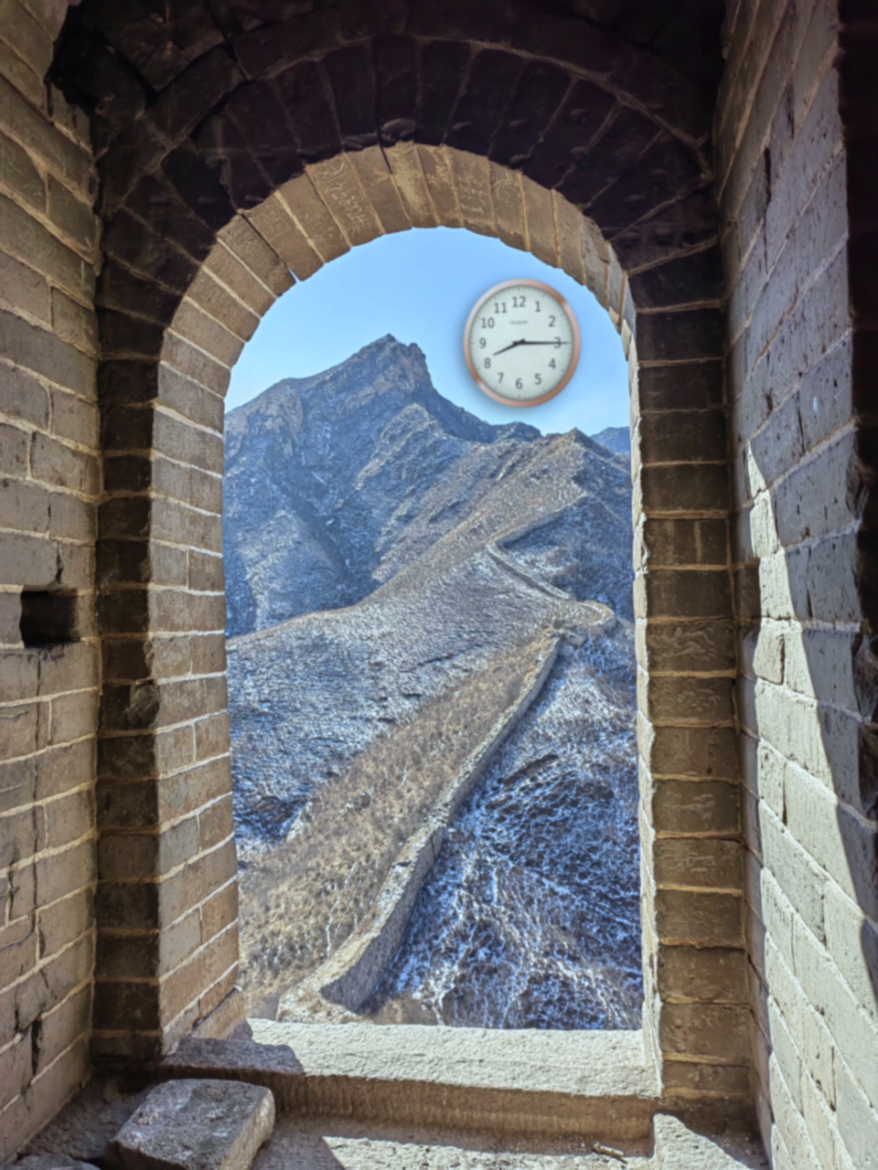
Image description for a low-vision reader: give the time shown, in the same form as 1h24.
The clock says 8h15
